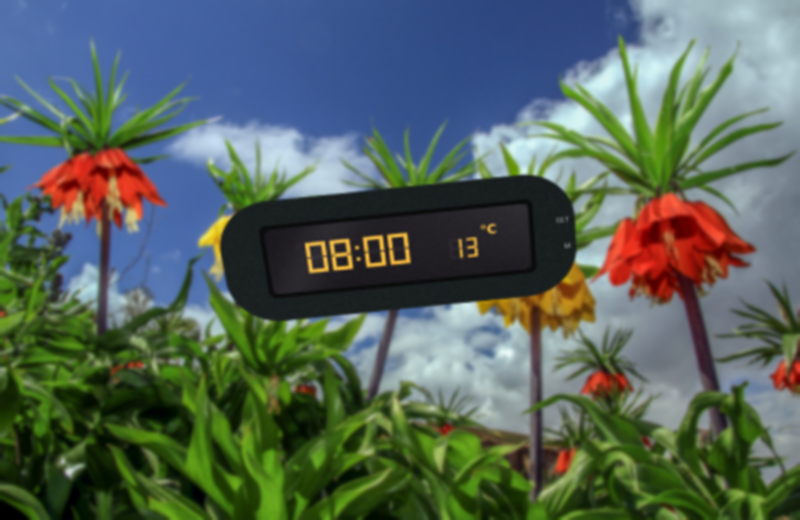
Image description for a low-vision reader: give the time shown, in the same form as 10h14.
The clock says 8h00
